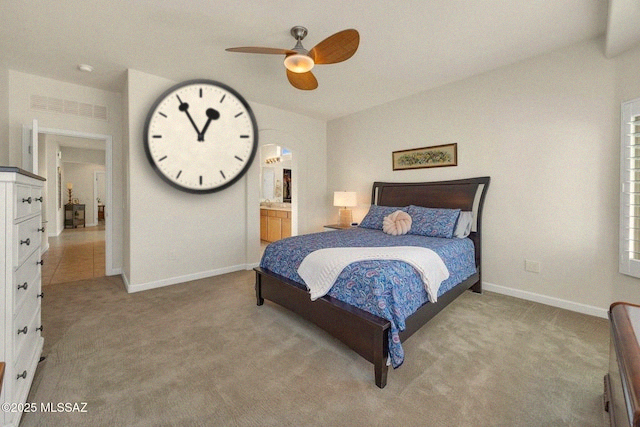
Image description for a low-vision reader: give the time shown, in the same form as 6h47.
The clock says 12h55
